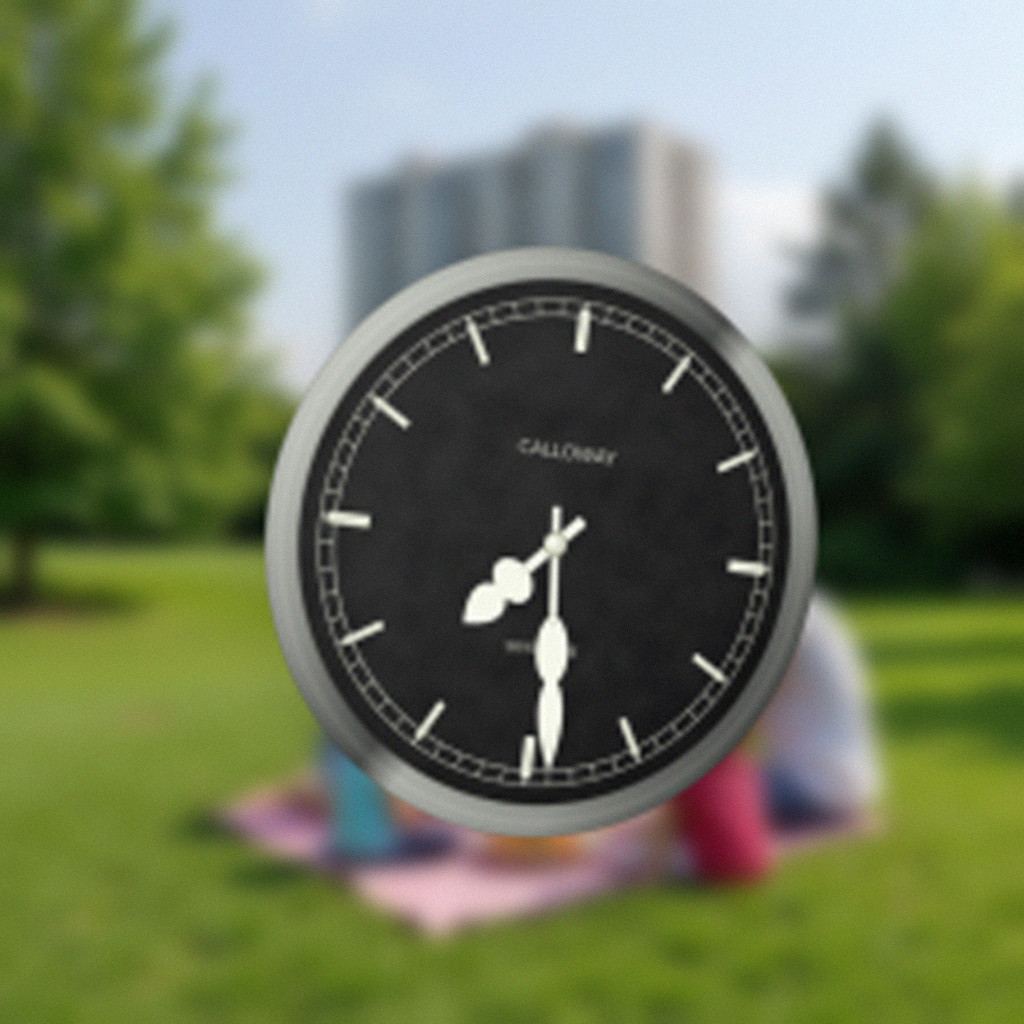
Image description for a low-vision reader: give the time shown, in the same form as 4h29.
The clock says 7h29
